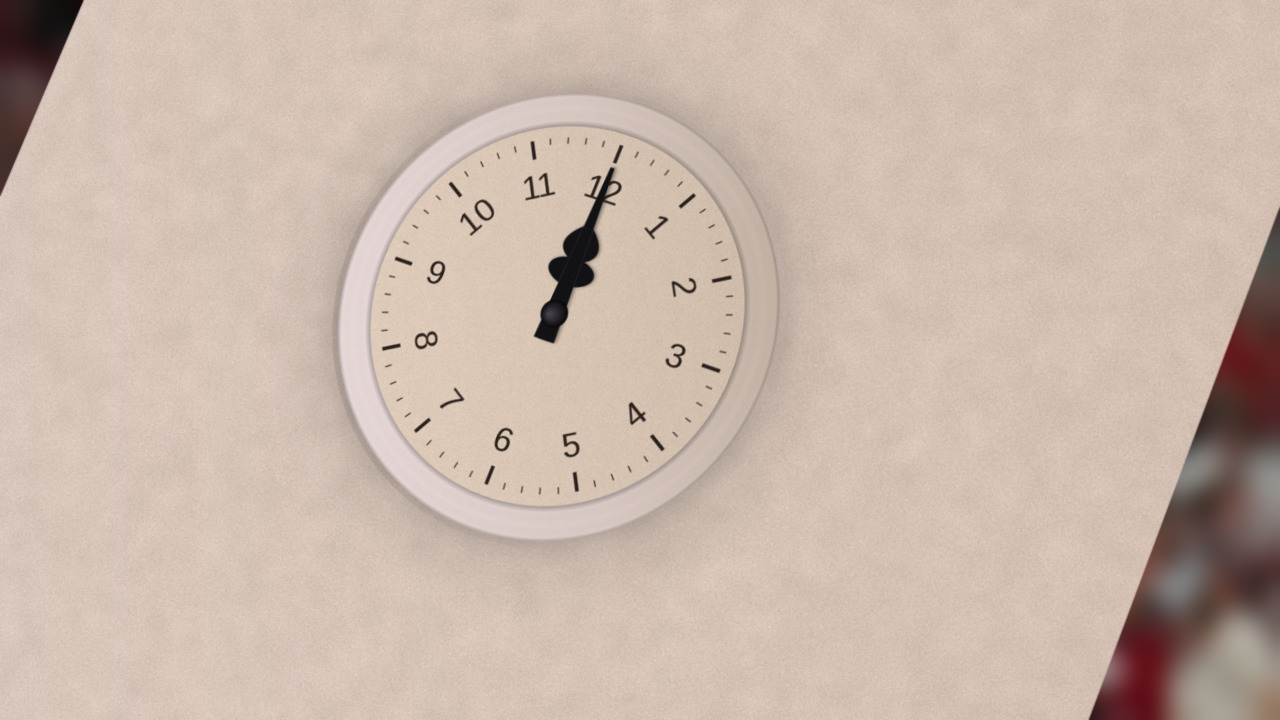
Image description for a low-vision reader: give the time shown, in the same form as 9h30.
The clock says 12h00
